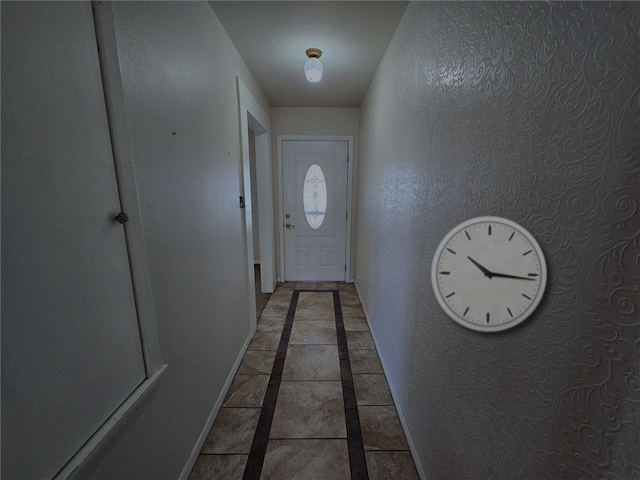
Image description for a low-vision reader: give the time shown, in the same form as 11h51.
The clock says 10h16
